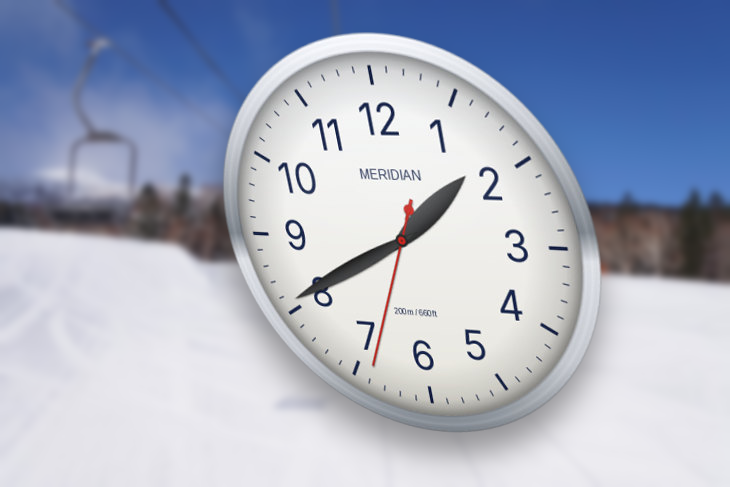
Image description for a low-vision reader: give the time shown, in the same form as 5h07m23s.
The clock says 1h40m34s
